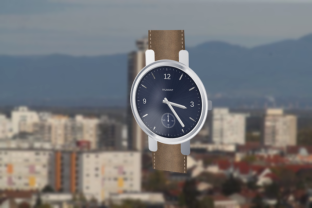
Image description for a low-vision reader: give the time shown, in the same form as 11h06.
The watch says 3h24
